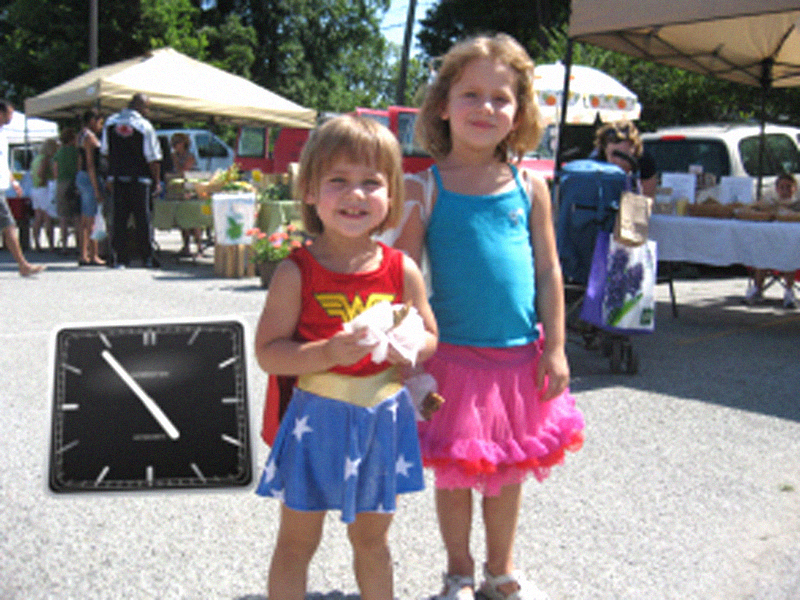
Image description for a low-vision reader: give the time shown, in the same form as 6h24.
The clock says 4h54
